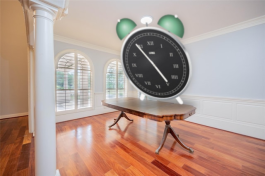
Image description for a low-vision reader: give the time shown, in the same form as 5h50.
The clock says 4h54
